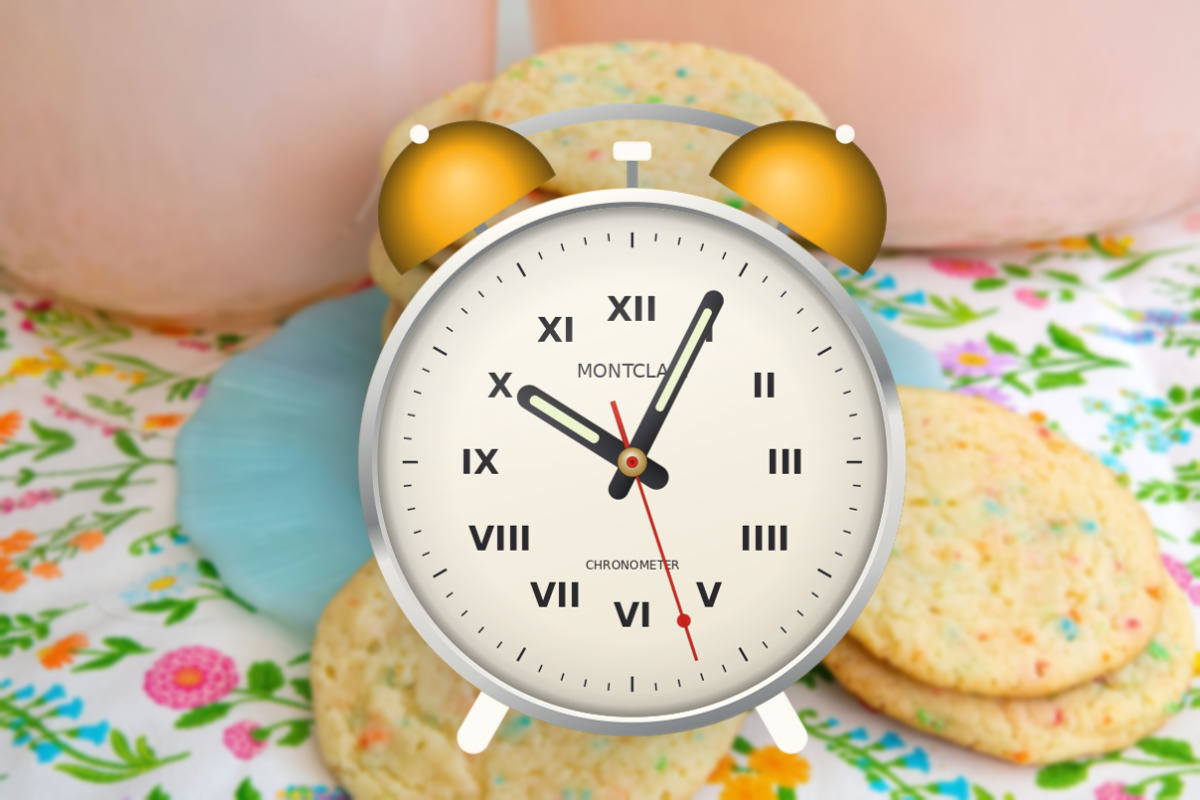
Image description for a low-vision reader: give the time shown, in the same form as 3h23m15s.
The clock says 10h04m27s
